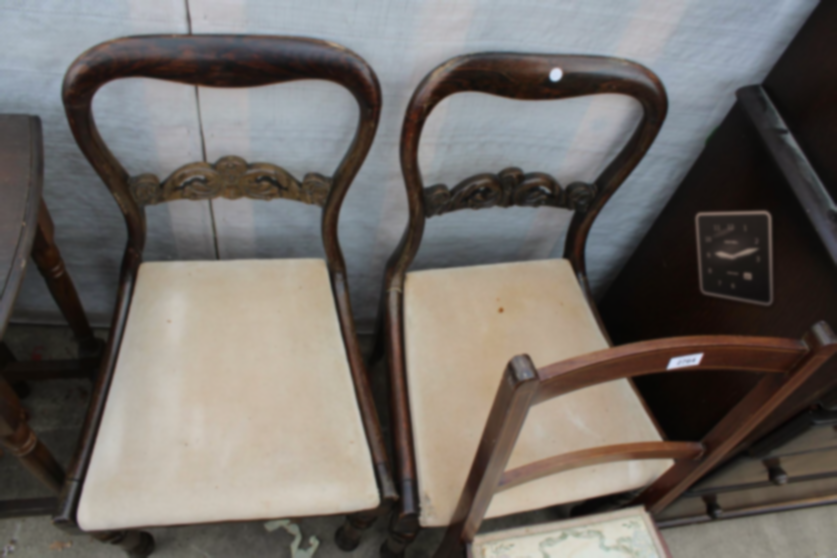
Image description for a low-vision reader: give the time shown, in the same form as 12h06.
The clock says 9h12
